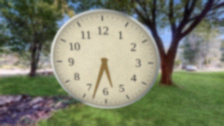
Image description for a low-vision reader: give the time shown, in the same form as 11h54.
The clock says 5h33
